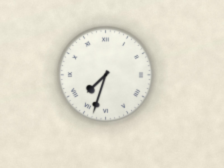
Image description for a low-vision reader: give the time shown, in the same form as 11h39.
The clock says 7h33
